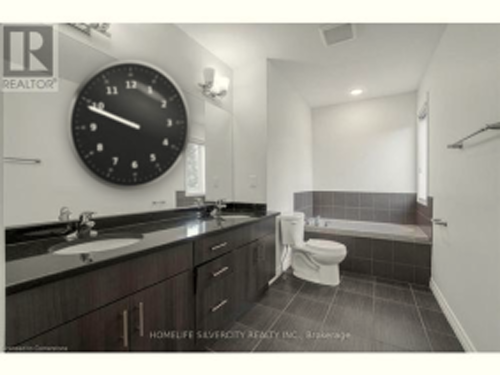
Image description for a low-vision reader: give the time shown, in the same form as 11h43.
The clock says 9h49
